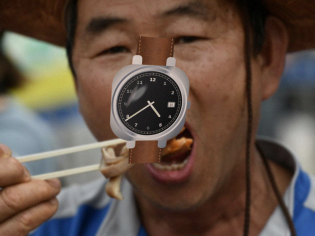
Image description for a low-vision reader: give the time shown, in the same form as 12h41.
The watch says 4h39
